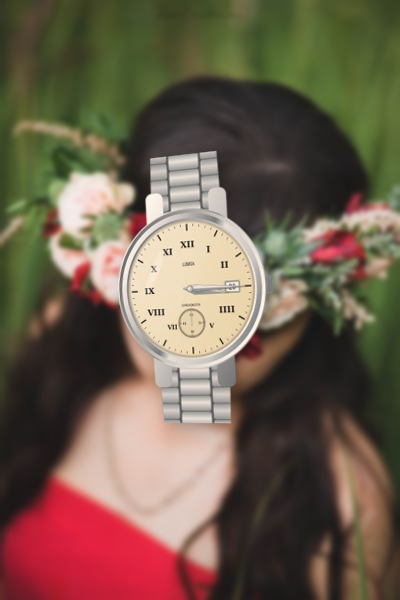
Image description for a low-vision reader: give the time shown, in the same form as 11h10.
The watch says 3h15
